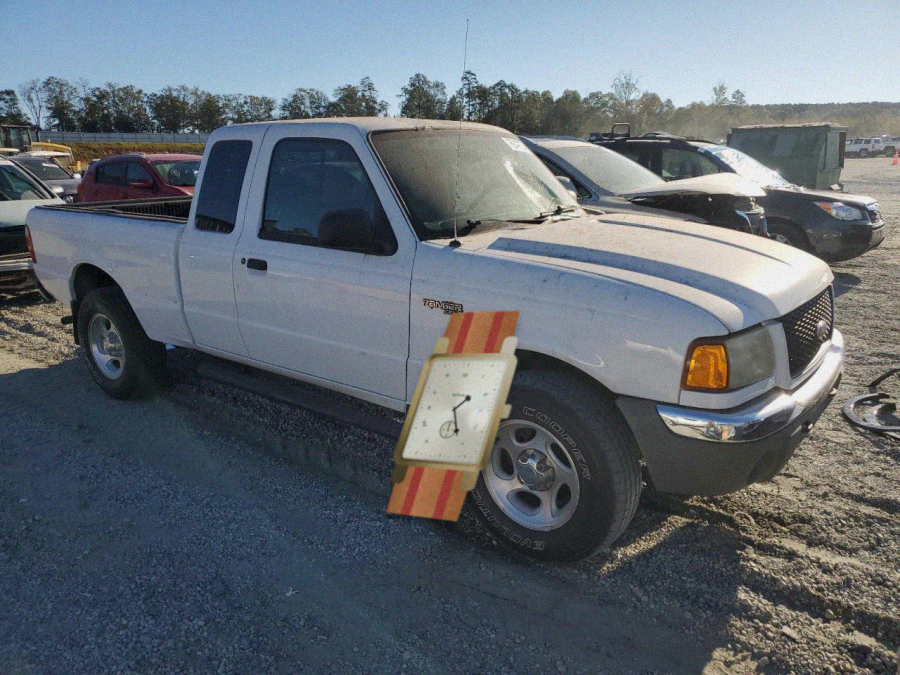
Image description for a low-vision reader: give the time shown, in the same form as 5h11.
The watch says 1h26
